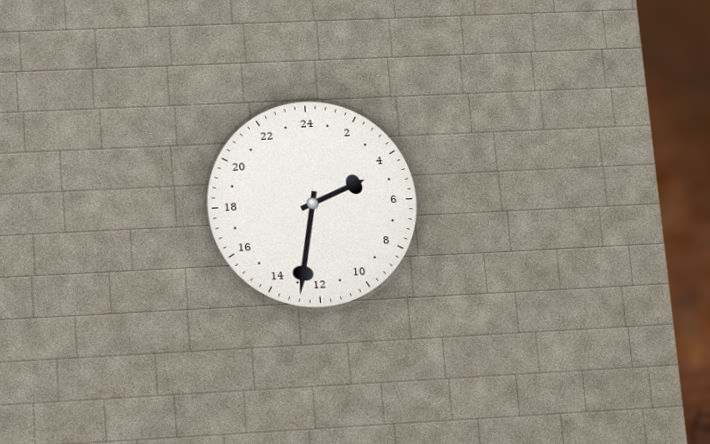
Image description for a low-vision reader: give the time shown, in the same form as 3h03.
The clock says 4h32
